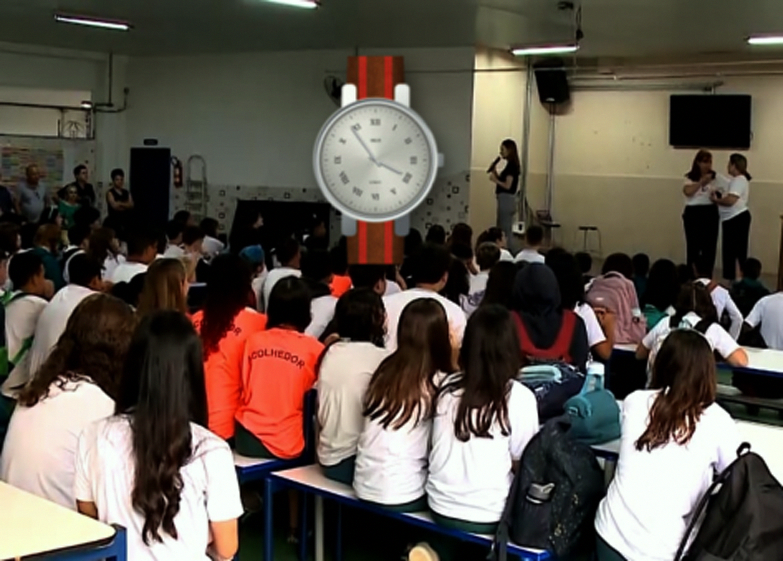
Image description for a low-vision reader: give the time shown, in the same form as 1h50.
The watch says 3h54
